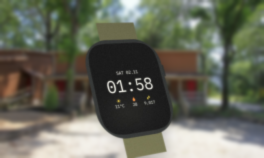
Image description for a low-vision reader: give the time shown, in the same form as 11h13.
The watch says 1h58
